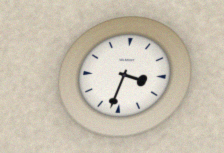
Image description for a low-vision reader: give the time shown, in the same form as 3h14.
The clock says 3h32
